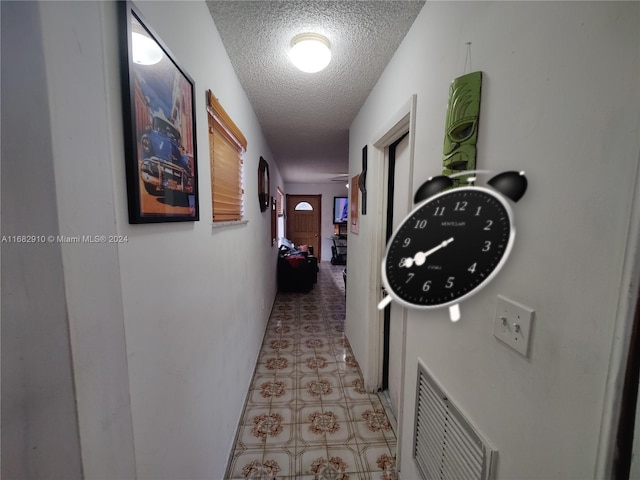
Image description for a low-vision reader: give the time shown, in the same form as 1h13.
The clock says 7h39
